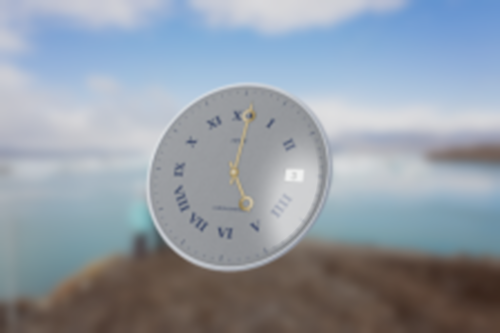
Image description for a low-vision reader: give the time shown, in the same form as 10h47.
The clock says 5h01
